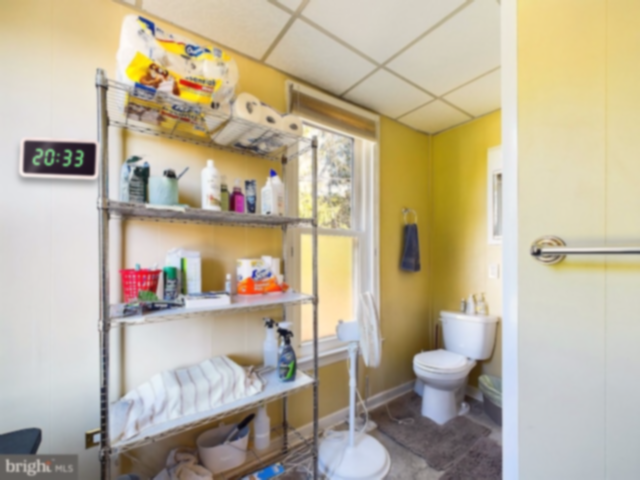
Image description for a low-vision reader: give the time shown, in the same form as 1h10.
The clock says 20h33
